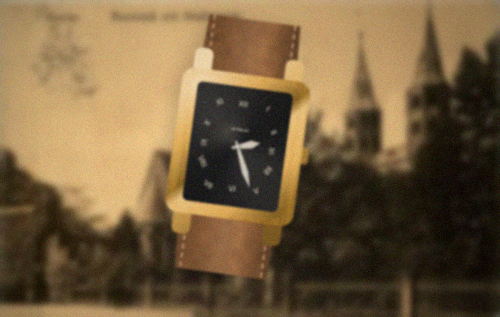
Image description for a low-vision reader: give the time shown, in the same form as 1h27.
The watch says 2h26
